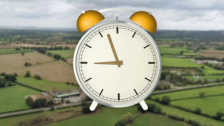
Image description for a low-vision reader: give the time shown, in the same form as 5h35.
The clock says 8h57
